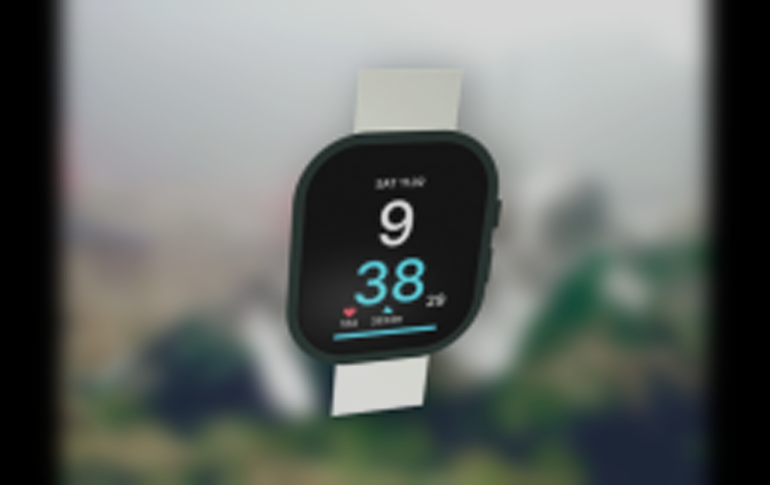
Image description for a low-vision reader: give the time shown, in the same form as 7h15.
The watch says 9h38
